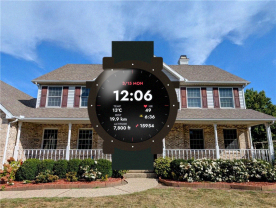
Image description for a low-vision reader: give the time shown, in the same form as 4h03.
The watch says 12h06
